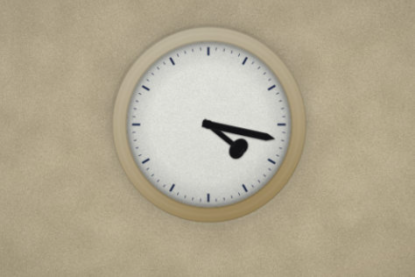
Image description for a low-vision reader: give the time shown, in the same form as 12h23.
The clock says 4h17
